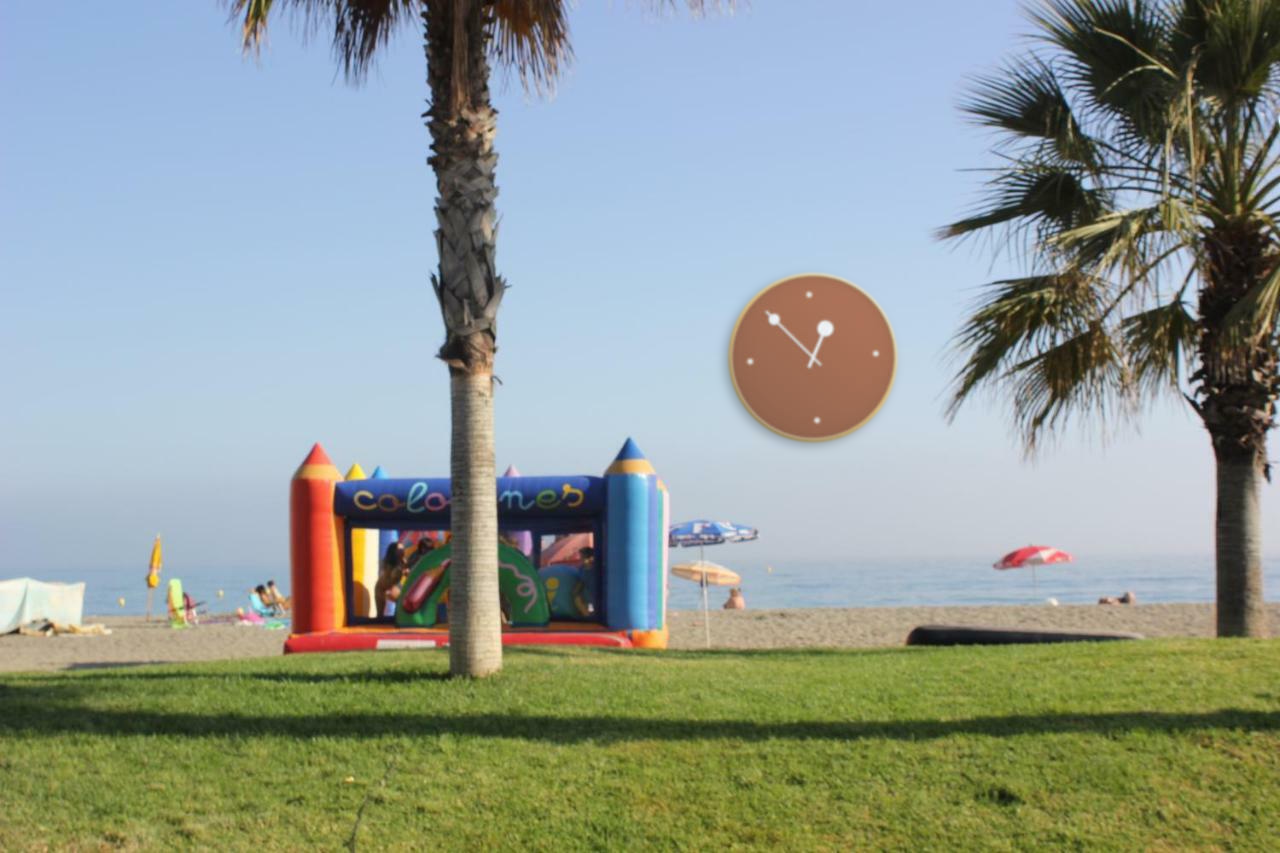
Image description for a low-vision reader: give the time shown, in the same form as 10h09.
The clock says 12h53
